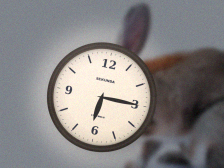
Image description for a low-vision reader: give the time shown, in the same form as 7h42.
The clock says 6h15
